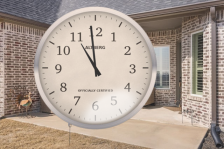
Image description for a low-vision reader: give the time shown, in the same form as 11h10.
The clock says 10h59
